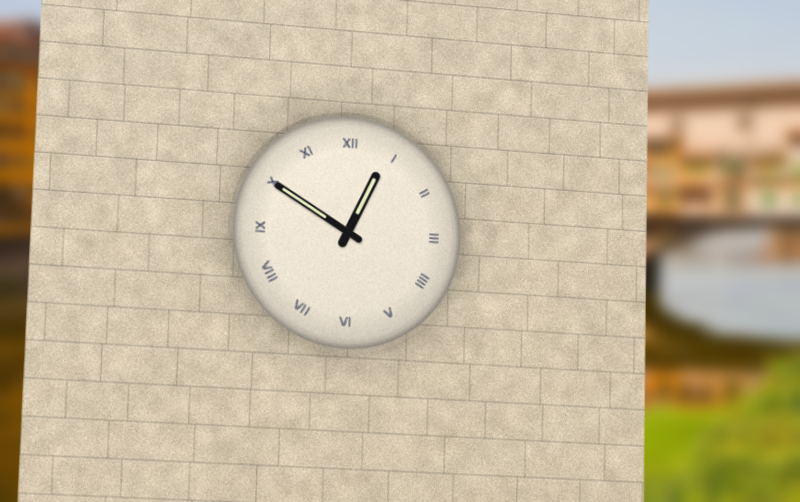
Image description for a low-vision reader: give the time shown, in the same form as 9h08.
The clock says 12h50
